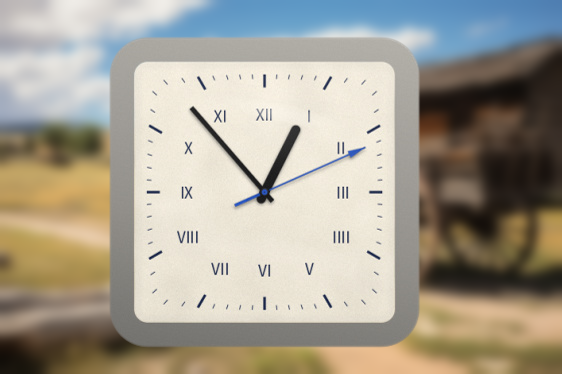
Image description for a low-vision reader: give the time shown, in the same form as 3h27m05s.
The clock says 12h53m11s
